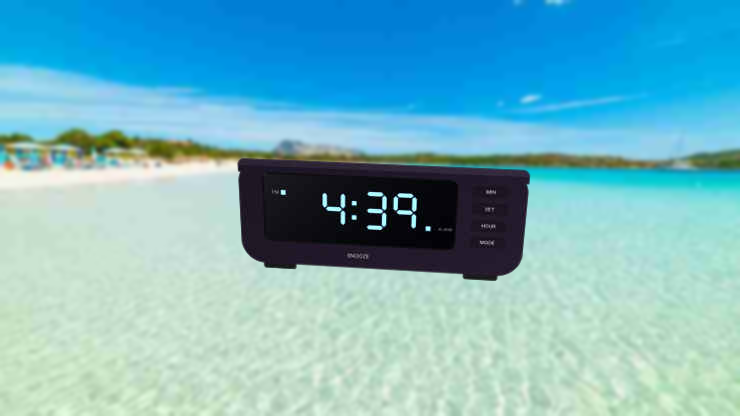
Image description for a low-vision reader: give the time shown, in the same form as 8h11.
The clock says 4h39
